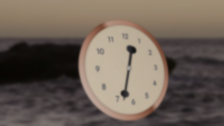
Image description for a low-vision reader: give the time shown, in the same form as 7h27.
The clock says 12h33
